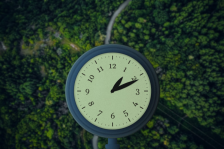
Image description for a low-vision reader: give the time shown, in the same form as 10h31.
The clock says 1h11
